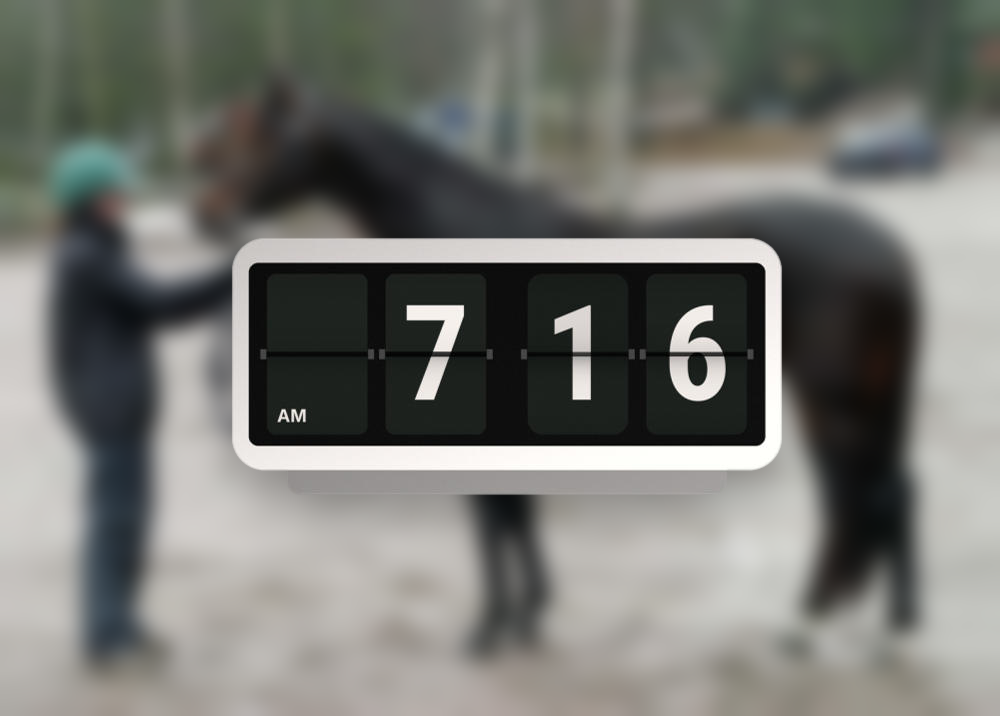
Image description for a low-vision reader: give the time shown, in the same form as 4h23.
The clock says 7h16
